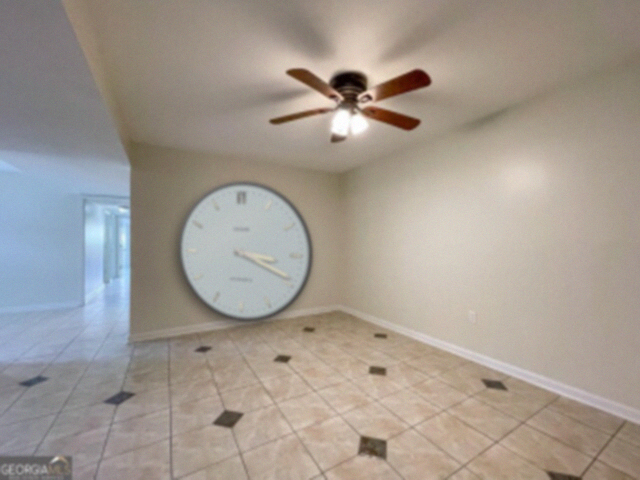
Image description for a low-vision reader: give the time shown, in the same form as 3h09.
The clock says 3h19
